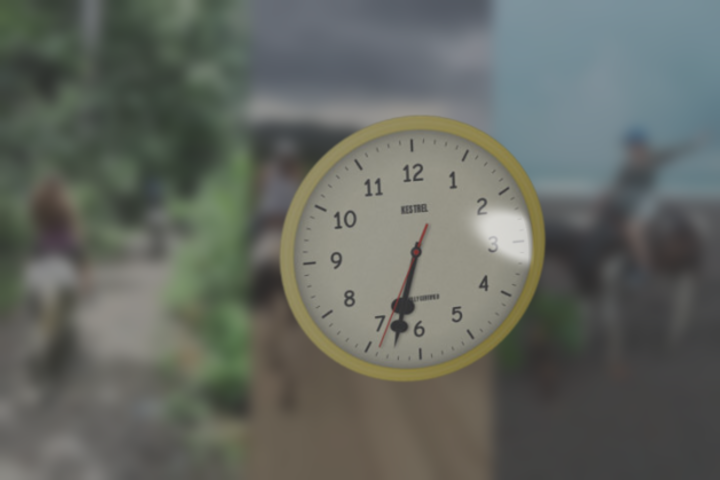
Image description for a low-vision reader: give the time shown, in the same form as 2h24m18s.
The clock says 6h32m34s
